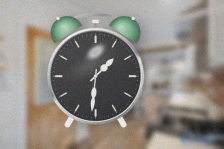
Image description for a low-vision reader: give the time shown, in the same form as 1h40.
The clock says 1h31
